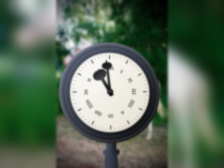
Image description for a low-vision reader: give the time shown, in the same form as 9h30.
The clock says 10h59
